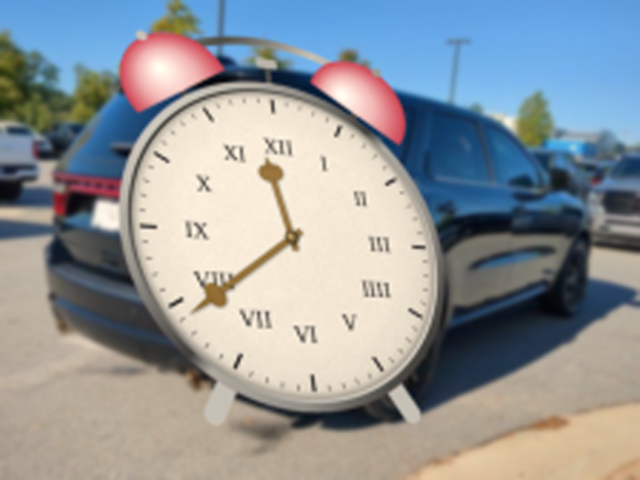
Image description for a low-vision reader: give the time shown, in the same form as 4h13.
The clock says 11h39
